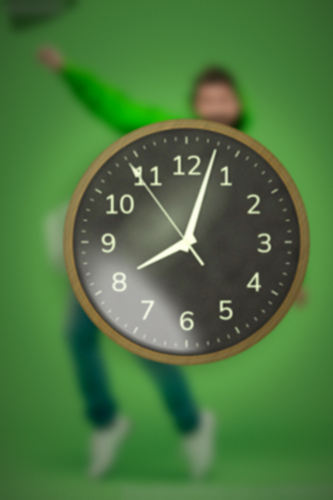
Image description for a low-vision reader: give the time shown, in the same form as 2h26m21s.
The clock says 8h02m54s
